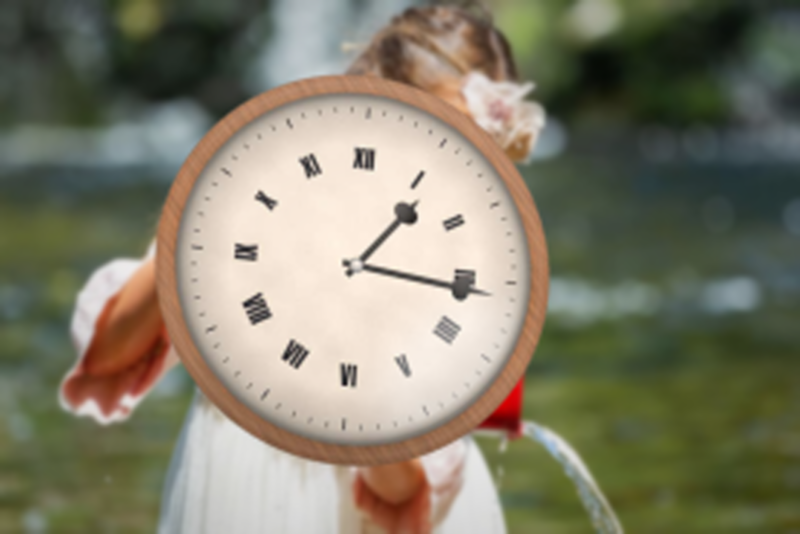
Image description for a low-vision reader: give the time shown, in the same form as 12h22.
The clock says 1h16
